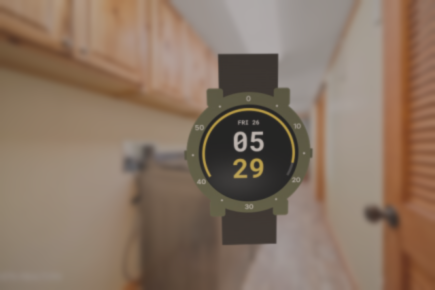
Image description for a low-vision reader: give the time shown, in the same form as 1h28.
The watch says 5h29
